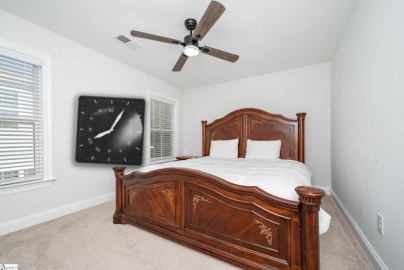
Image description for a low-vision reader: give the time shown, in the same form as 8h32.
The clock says 8h05
